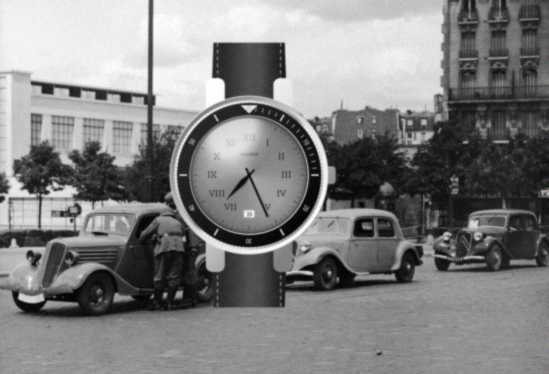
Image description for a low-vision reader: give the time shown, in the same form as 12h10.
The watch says 7h26
